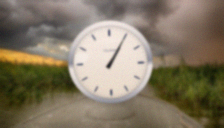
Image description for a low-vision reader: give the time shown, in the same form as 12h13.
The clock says 1h05
